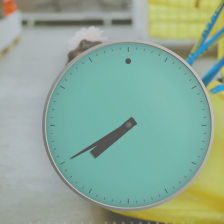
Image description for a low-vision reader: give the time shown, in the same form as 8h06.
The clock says 7h40
